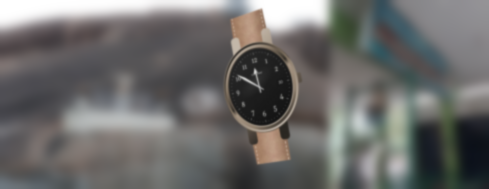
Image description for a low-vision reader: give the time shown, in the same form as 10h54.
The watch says 11h51
